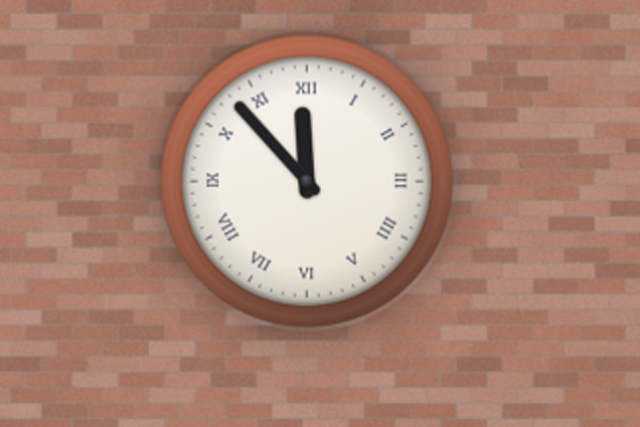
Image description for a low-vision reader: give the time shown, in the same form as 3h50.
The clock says 11h53
